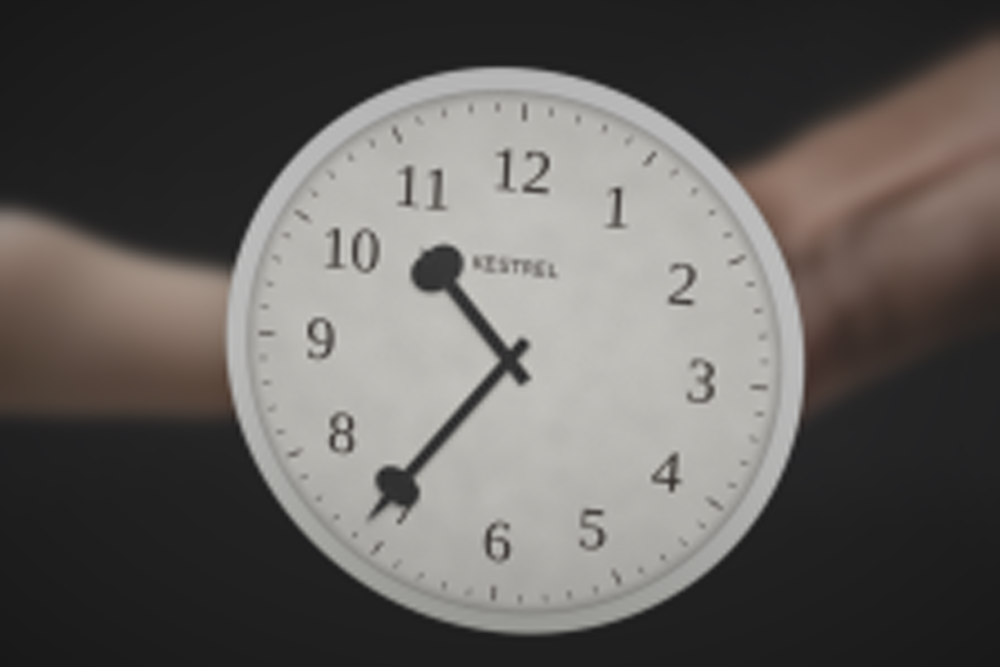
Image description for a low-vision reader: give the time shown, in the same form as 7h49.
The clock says 10h36
